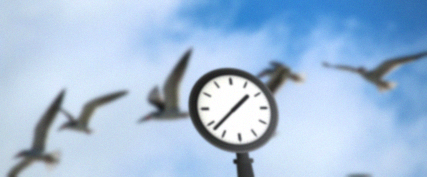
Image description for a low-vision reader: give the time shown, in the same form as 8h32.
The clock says 1h38
